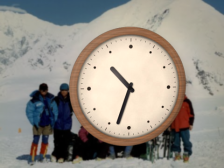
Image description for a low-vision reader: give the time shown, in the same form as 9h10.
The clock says 10h33
